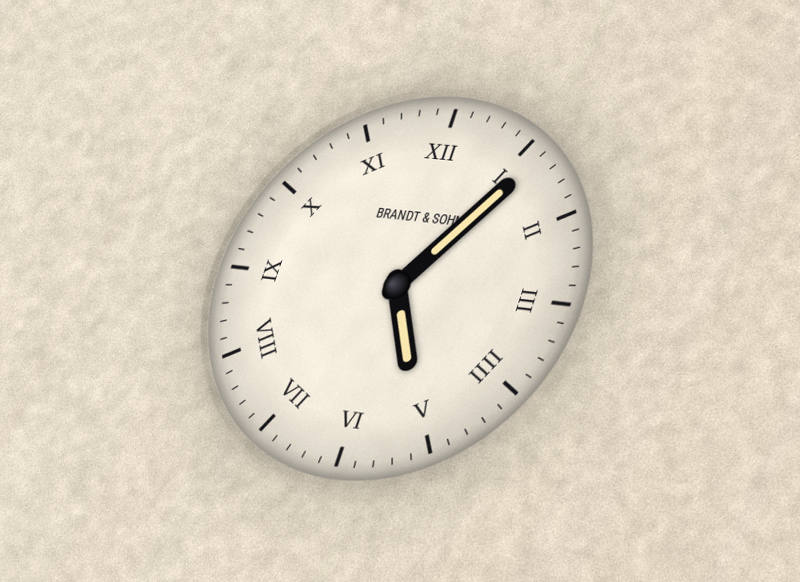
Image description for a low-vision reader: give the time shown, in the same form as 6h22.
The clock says 5h06
